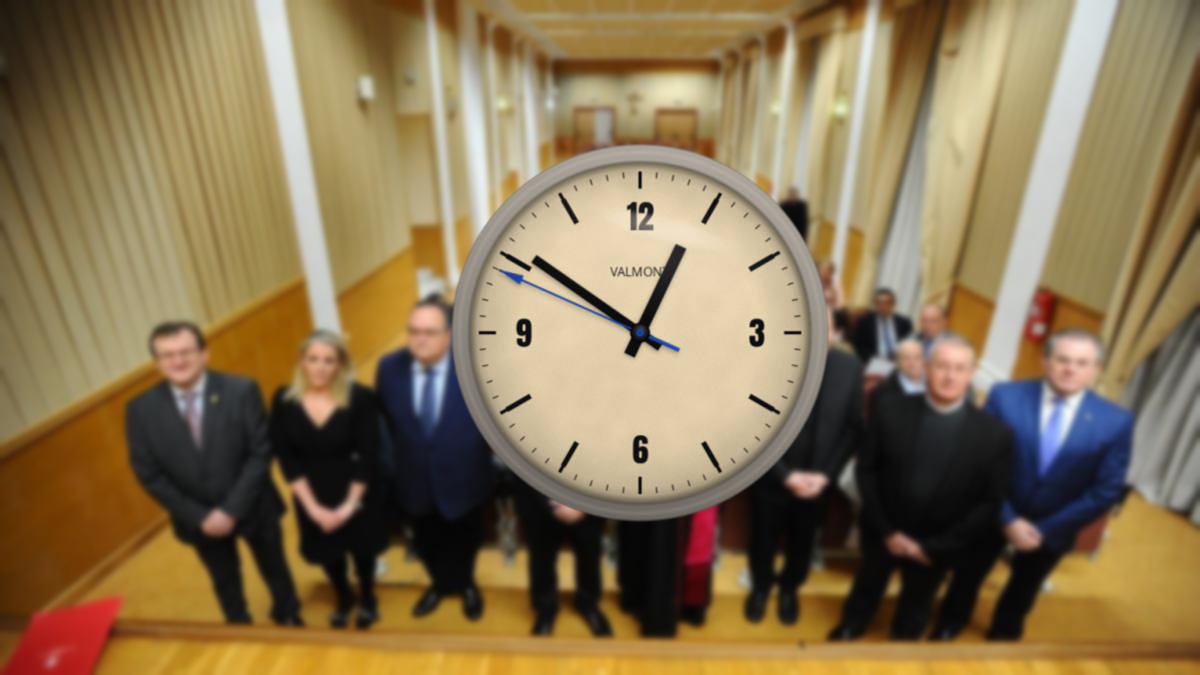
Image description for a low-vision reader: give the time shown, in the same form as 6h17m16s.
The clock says 12h50m49s
